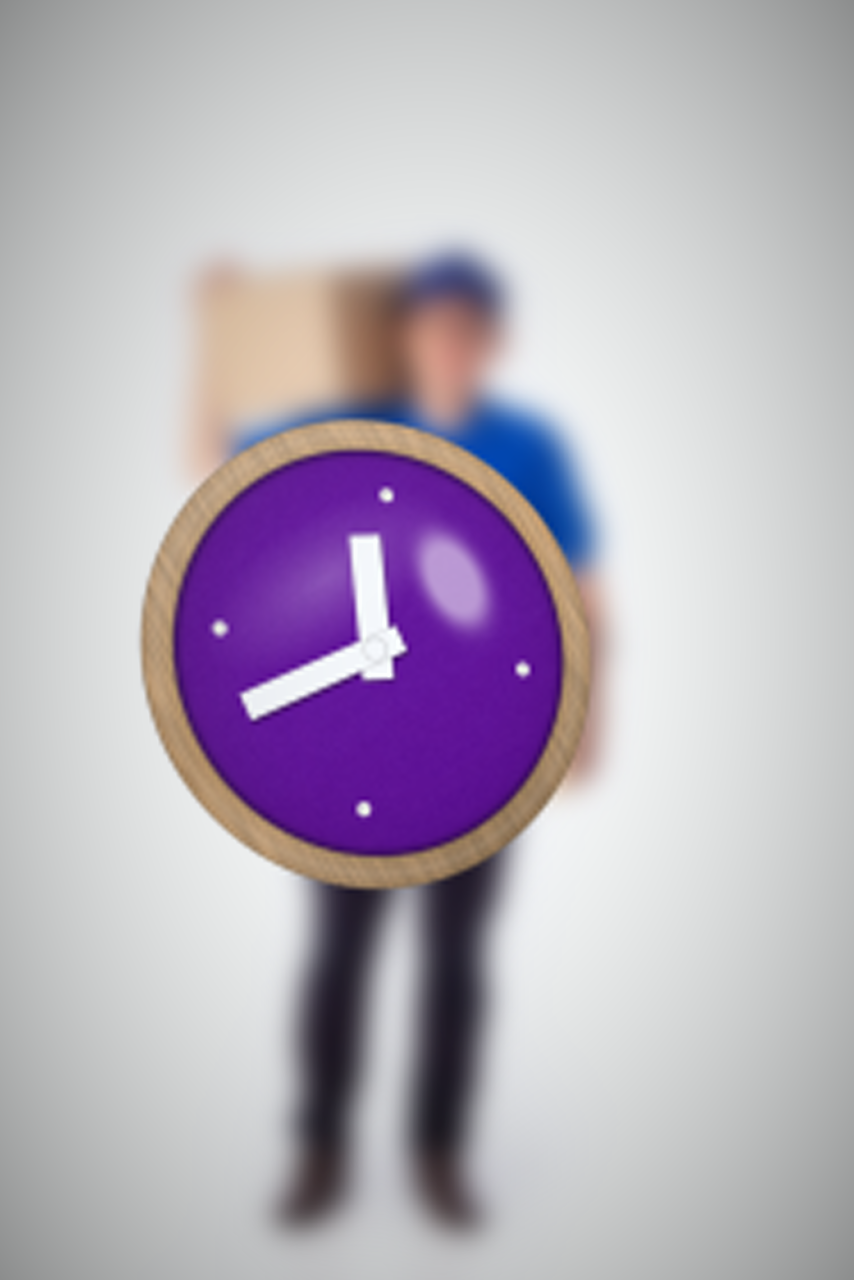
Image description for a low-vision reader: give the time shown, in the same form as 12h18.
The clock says 11h40
